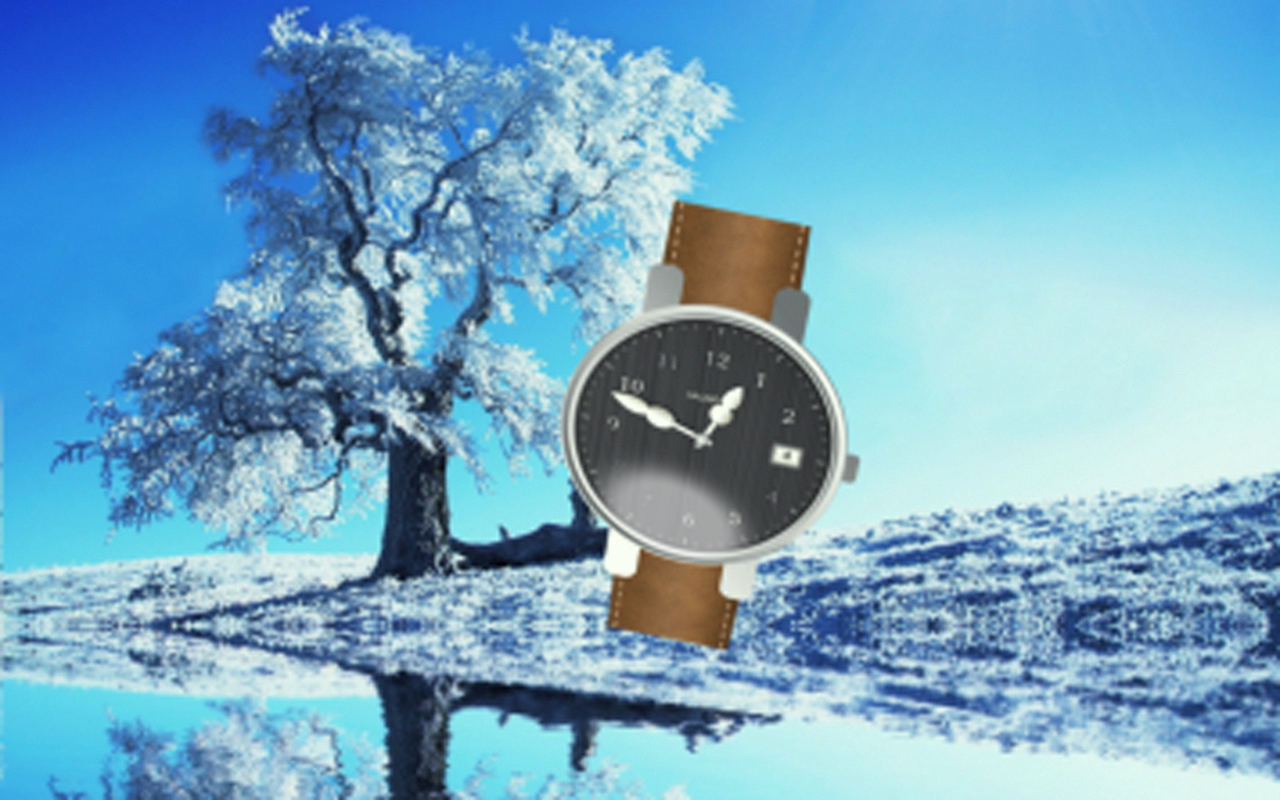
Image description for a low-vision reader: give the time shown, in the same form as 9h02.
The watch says 12h48
